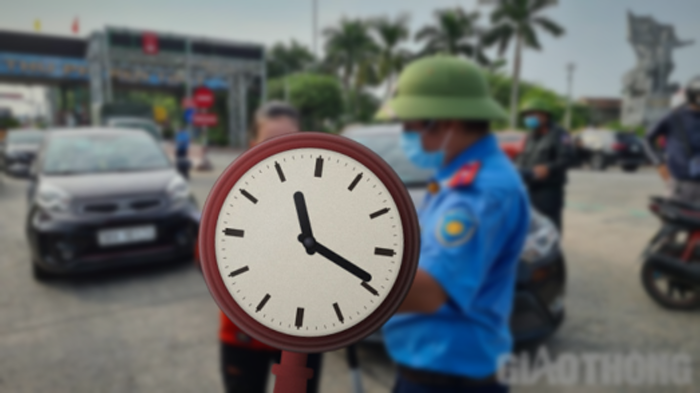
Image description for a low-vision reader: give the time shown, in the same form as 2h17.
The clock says 11h19
